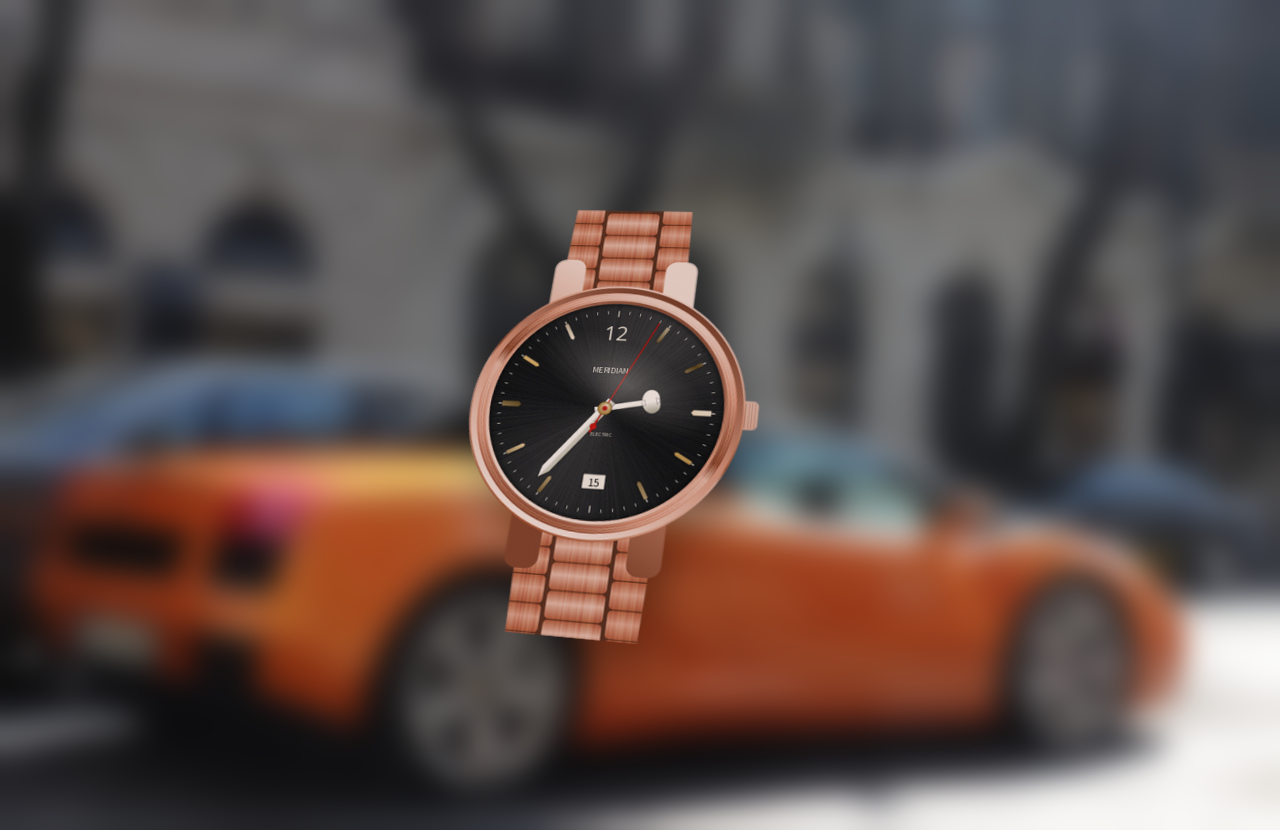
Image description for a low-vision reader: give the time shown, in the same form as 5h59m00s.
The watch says 2h36m04s
